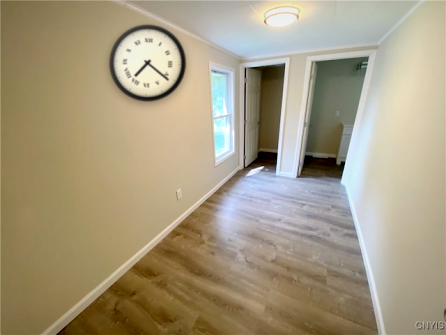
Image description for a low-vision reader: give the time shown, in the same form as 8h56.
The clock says 7h21
